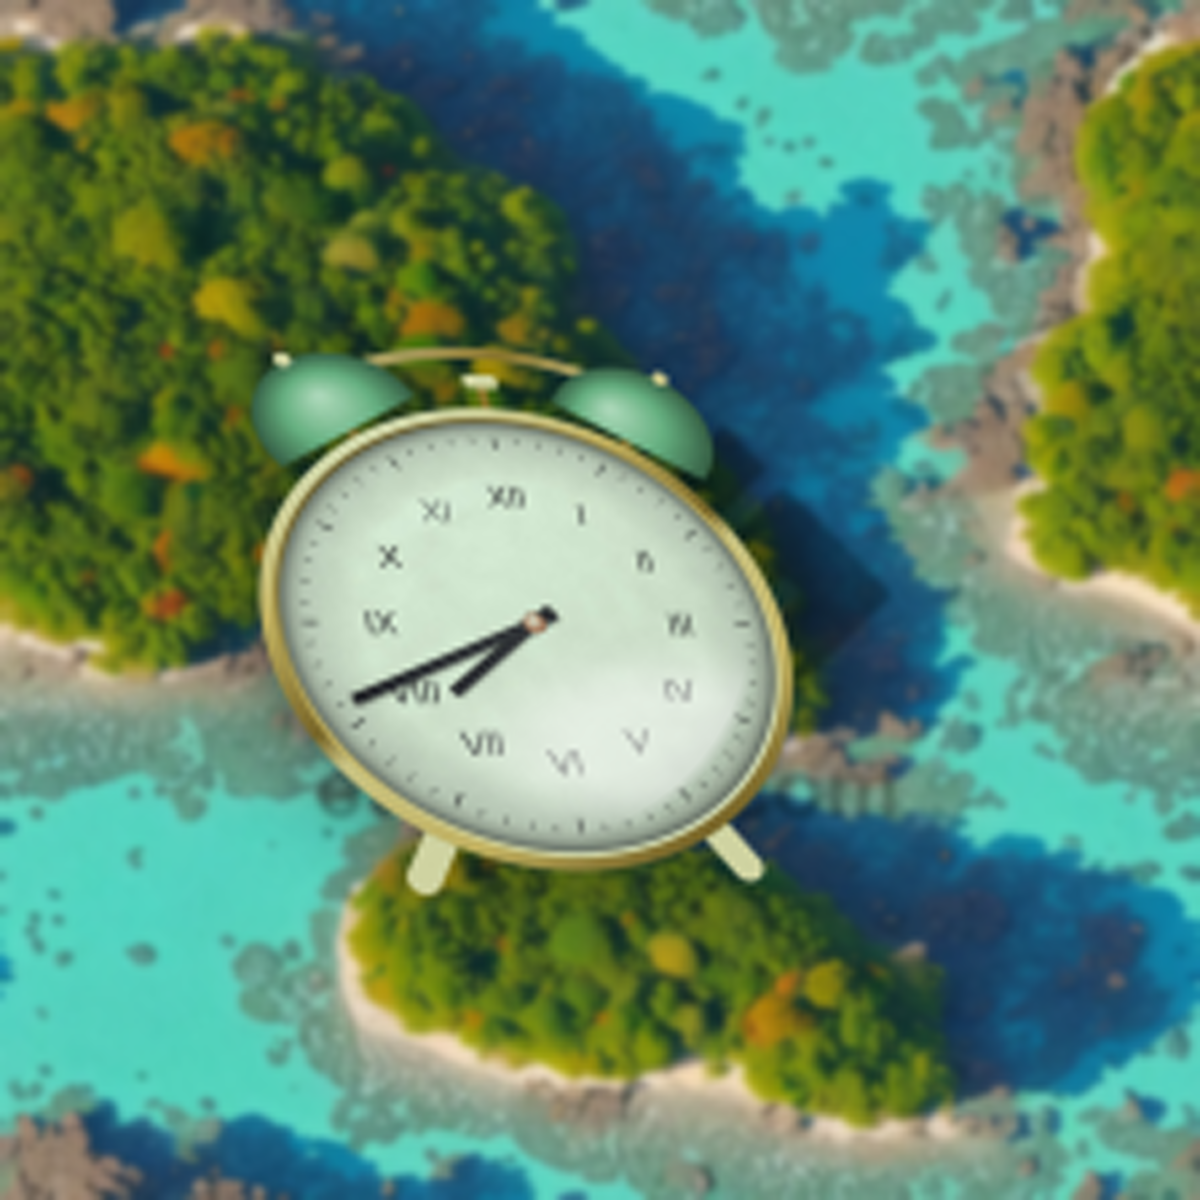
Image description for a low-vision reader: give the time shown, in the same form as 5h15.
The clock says 7h41
